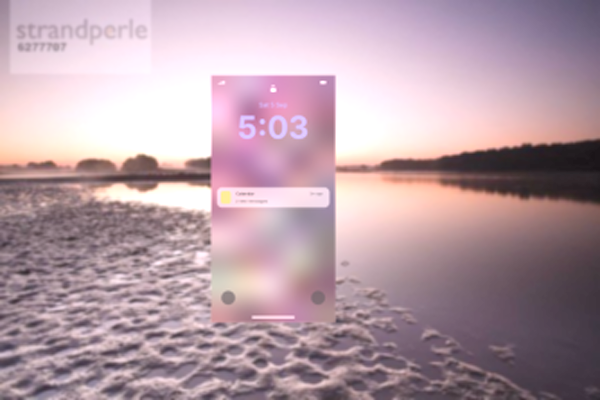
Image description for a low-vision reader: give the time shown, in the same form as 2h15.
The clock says 5h03
